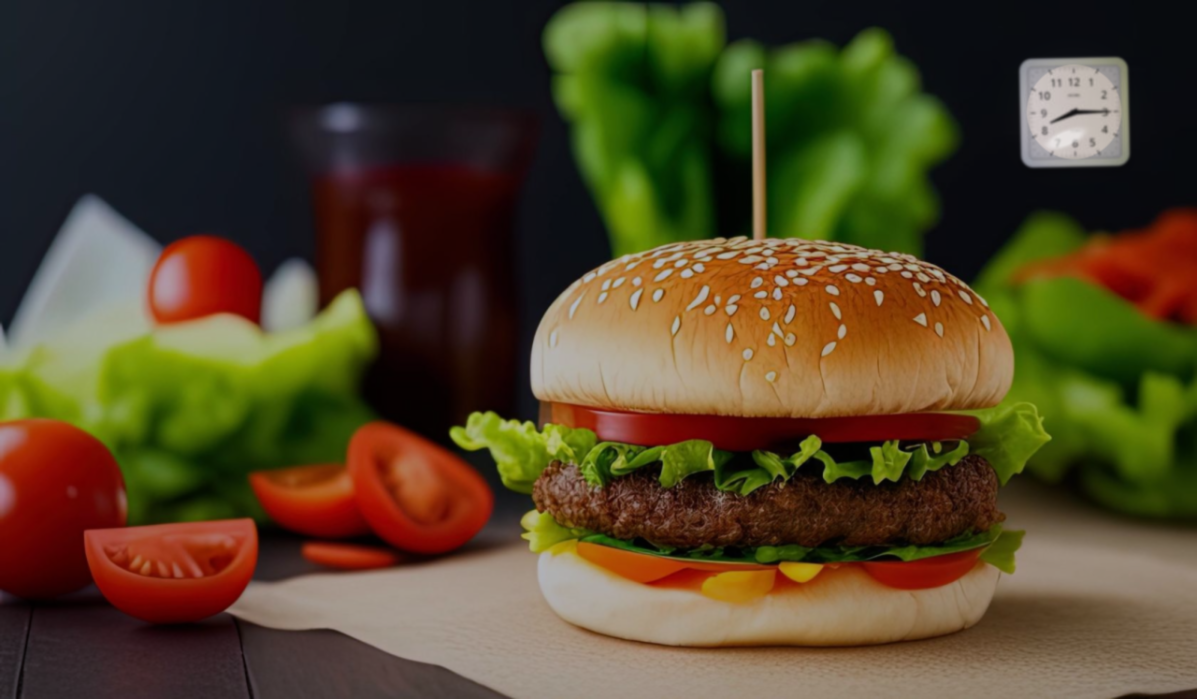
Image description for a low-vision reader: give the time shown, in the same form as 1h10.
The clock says 8h15
